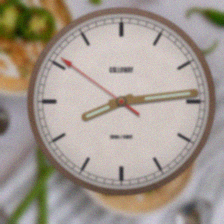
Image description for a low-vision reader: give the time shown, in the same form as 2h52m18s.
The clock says 8h13m51s
